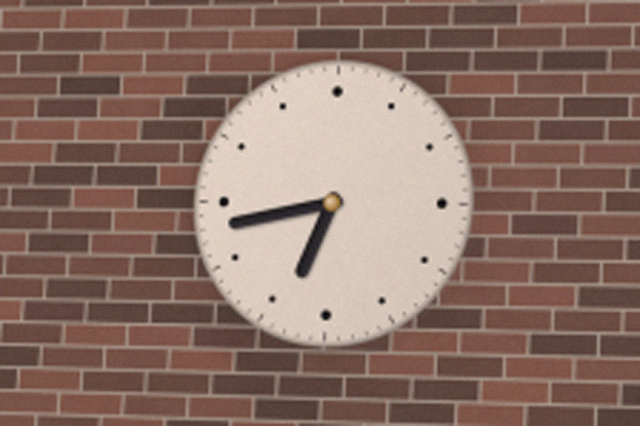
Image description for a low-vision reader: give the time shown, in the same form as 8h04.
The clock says 6h43
